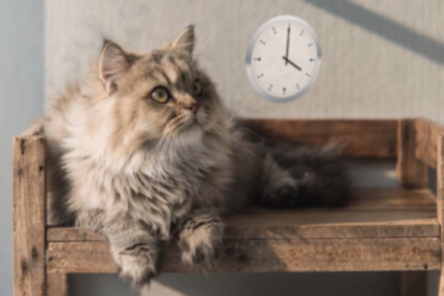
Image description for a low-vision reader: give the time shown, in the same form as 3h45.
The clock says 4h00
